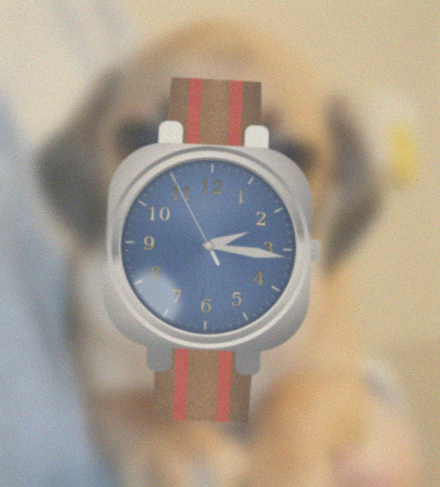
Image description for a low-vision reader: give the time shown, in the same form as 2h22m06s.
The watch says 2h15m55s
